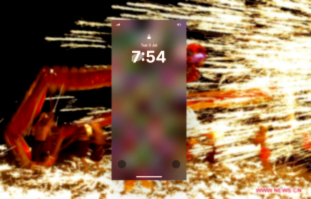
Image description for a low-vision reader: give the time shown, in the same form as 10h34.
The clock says 7h54
